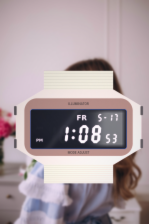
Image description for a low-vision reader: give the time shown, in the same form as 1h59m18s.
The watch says 1h08m53s
